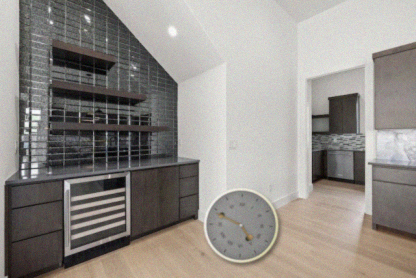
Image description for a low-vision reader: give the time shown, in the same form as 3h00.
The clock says 4h49
